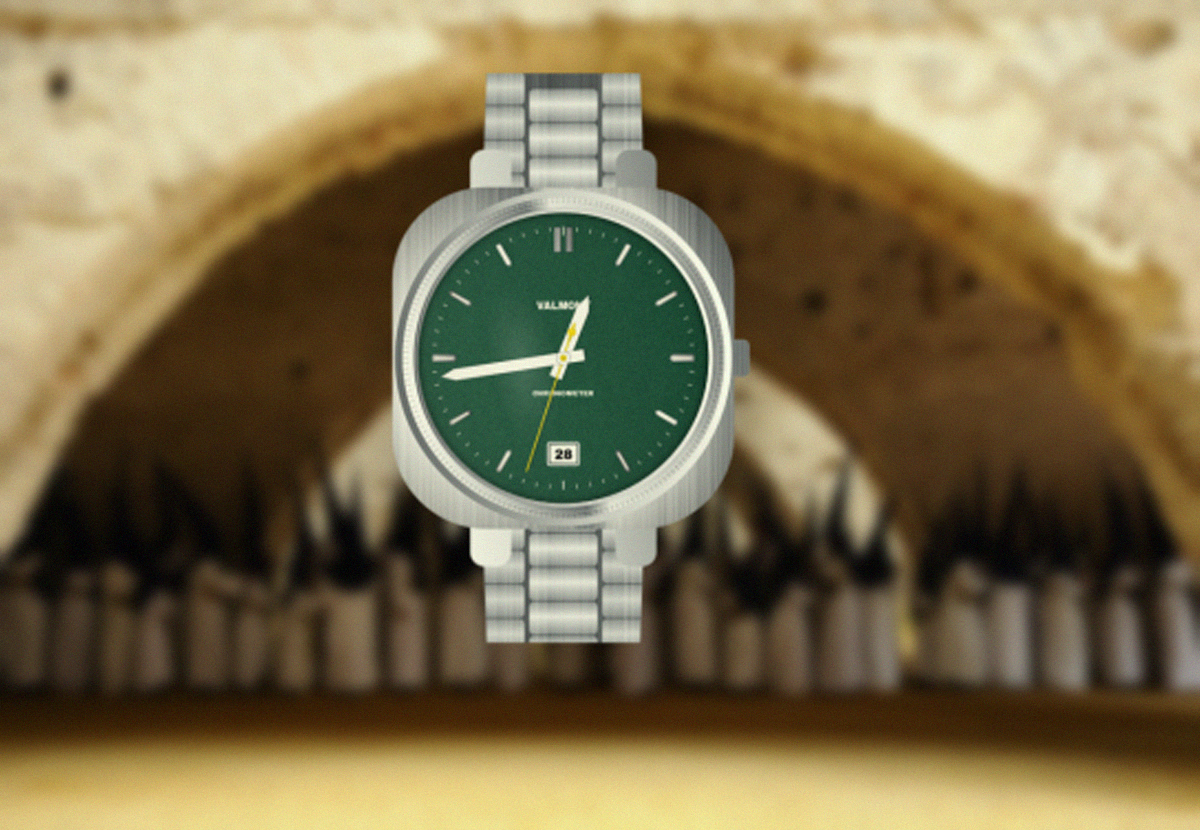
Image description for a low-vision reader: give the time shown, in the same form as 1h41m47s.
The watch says 12h43m33s
